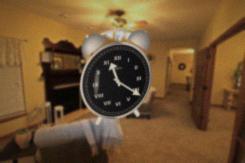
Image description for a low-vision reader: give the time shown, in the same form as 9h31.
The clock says 11h21
